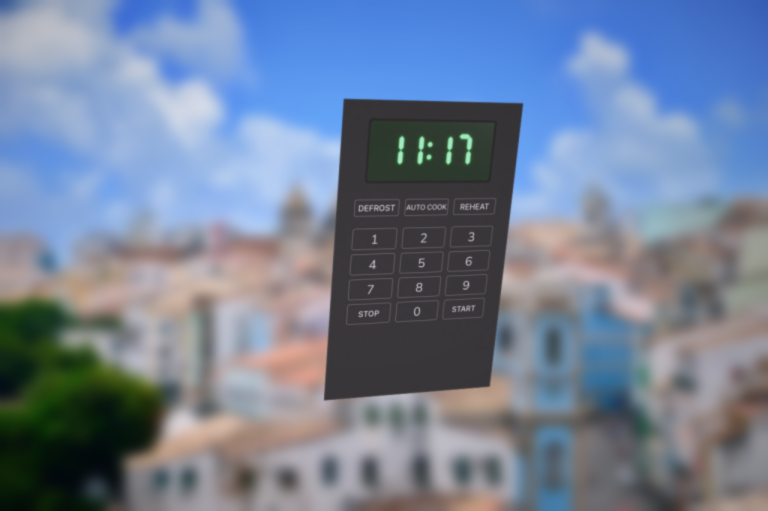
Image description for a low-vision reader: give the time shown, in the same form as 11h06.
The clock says 11h17
